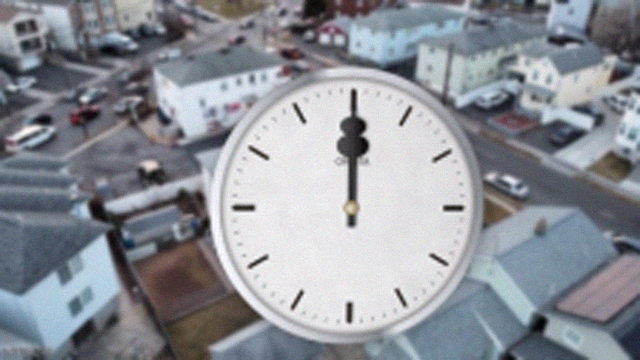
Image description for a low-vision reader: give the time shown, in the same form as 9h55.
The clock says 12h00
